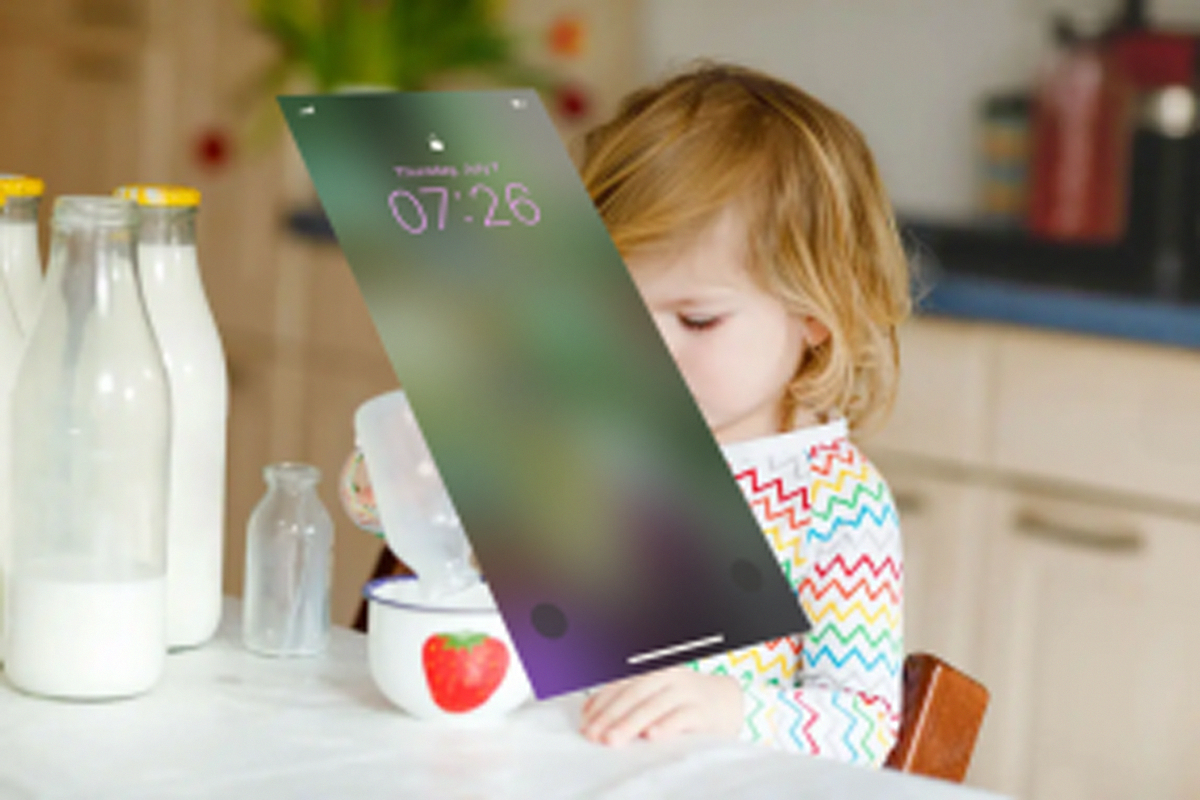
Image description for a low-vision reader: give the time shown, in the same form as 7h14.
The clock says 7h26
